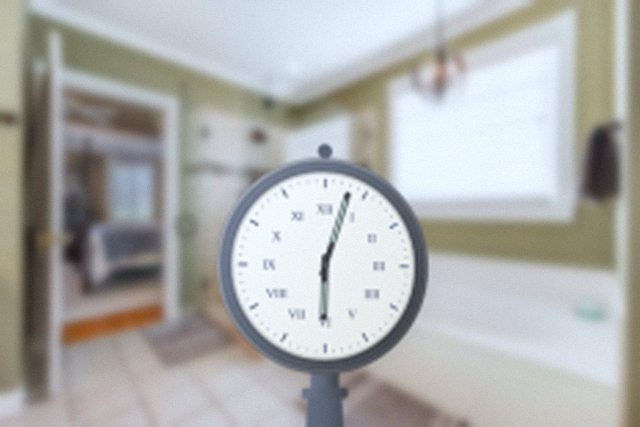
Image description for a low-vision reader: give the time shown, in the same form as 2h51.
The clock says 6h03
